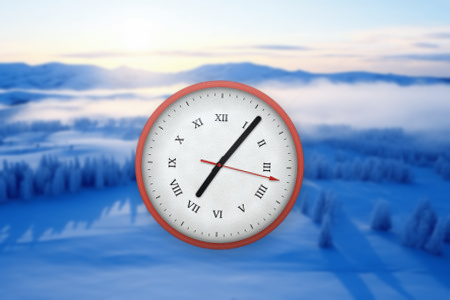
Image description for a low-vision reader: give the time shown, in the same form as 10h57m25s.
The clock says 7h06m17s
